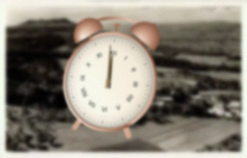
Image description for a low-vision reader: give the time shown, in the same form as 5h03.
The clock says 11h59
